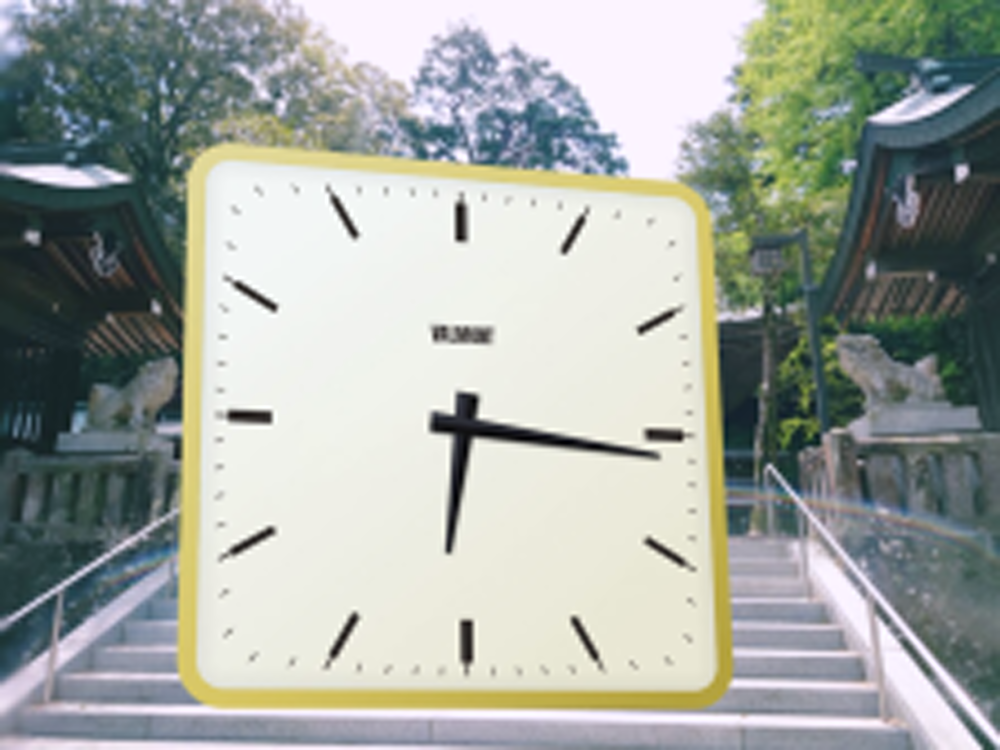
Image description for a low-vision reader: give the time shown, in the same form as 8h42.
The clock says 6h16
